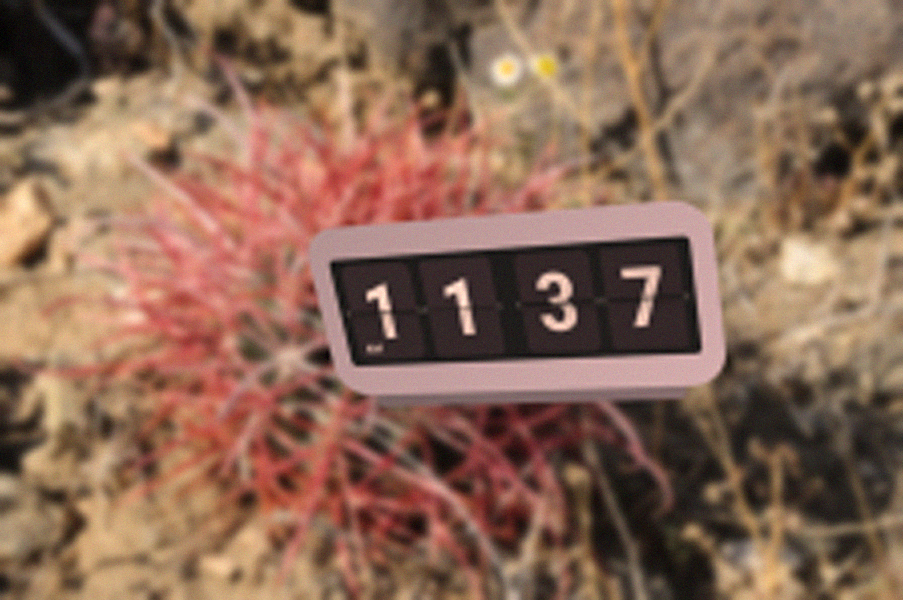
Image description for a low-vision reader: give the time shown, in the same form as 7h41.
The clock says 11h37
